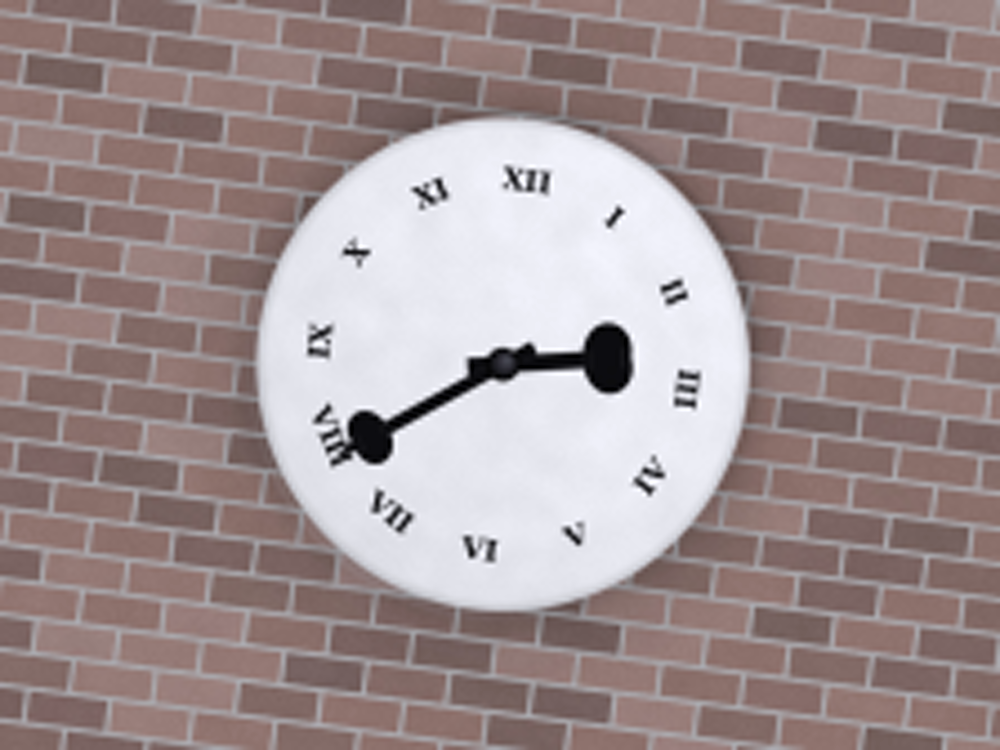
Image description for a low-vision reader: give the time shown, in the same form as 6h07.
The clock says 2h39
